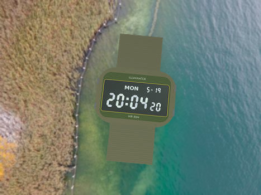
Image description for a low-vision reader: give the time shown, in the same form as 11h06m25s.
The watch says 20h04m20s
